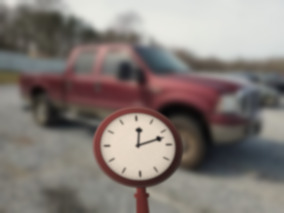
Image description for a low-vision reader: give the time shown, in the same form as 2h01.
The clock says 12h12
